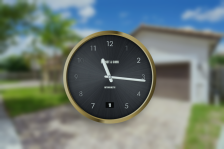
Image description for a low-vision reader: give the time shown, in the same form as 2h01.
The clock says 11h16
